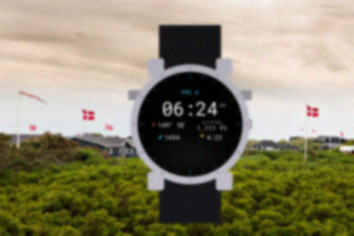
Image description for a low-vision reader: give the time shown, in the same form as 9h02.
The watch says 6h24
